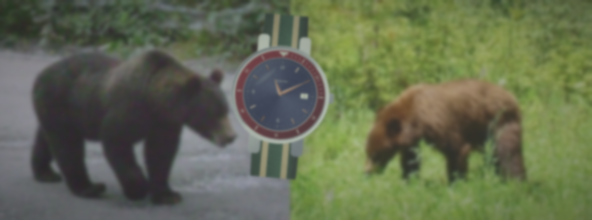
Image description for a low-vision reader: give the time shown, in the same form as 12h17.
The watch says 11h10
